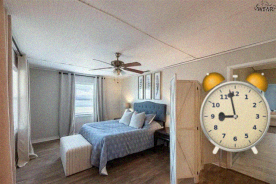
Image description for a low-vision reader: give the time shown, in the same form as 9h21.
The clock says 8h58
